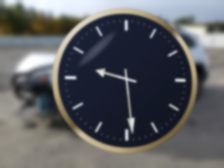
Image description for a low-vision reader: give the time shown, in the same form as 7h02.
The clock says 9h29
